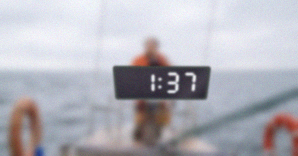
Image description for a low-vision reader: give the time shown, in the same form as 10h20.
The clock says 1h37
